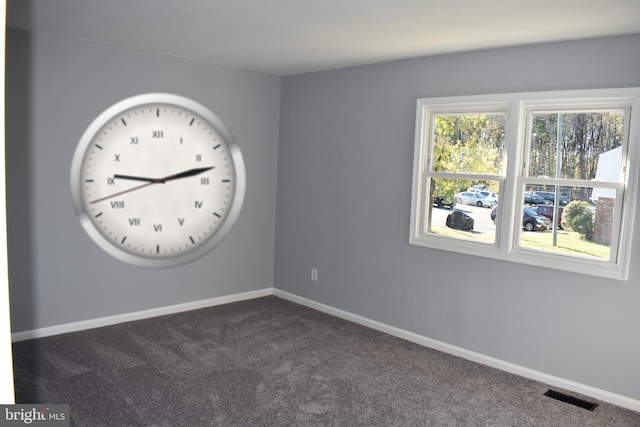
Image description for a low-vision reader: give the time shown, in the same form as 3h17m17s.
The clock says 9h12m42s
